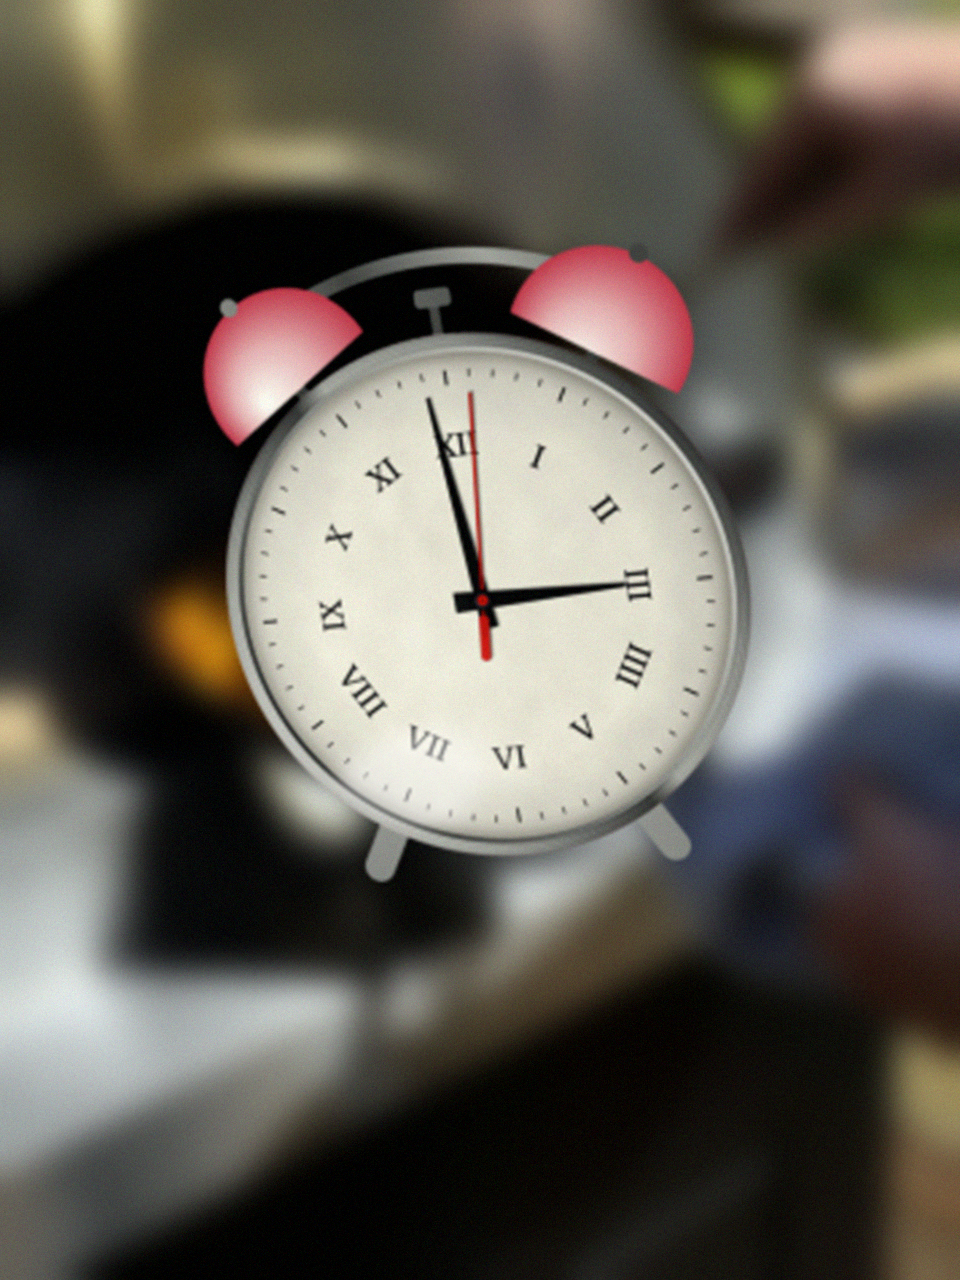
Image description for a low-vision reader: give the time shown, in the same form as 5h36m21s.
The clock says 2h59m01s
